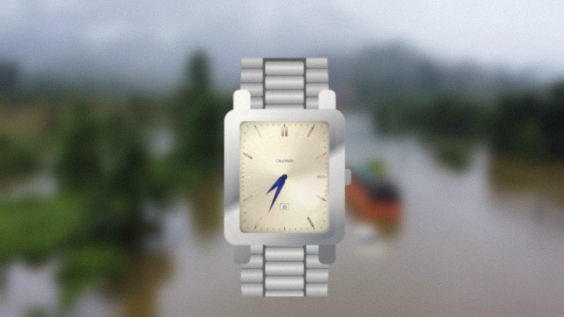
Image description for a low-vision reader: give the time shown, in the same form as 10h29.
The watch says 7h34
